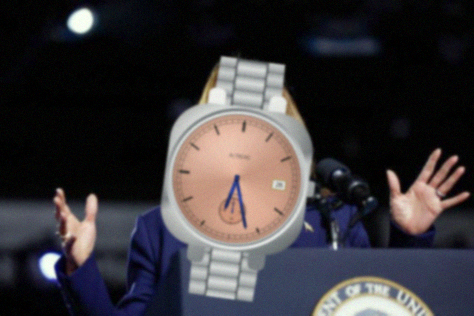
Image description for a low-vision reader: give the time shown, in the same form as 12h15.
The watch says 6h27
